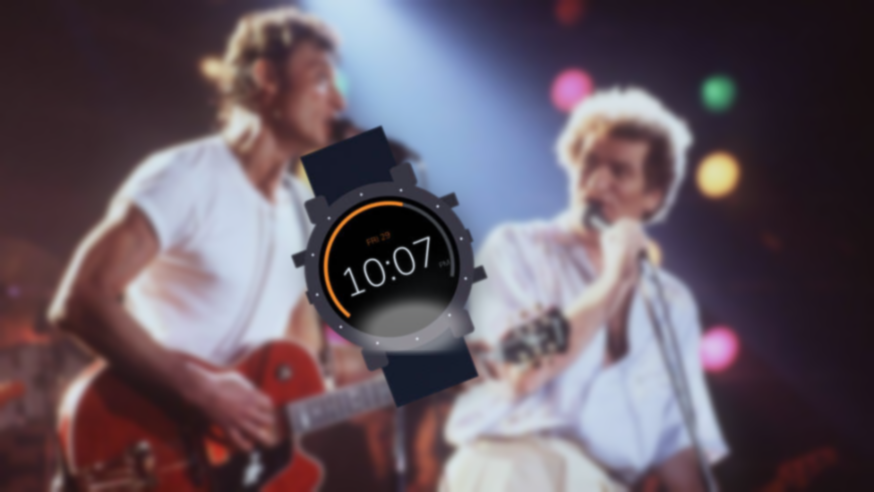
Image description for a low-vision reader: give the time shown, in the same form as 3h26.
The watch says 10h07
